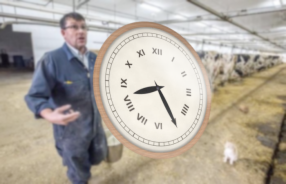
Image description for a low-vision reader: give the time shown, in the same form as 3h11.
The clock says 8h25
